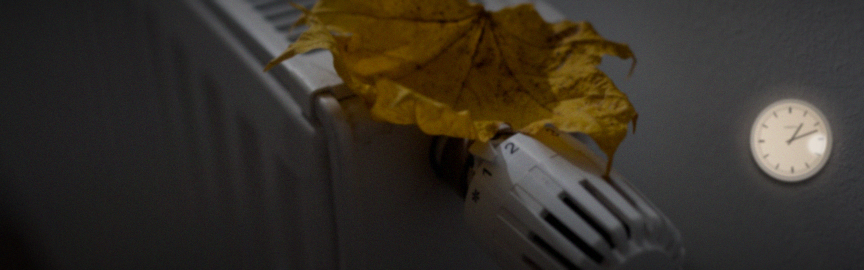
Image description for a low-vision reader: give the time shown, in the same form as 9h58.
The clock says 1h12
